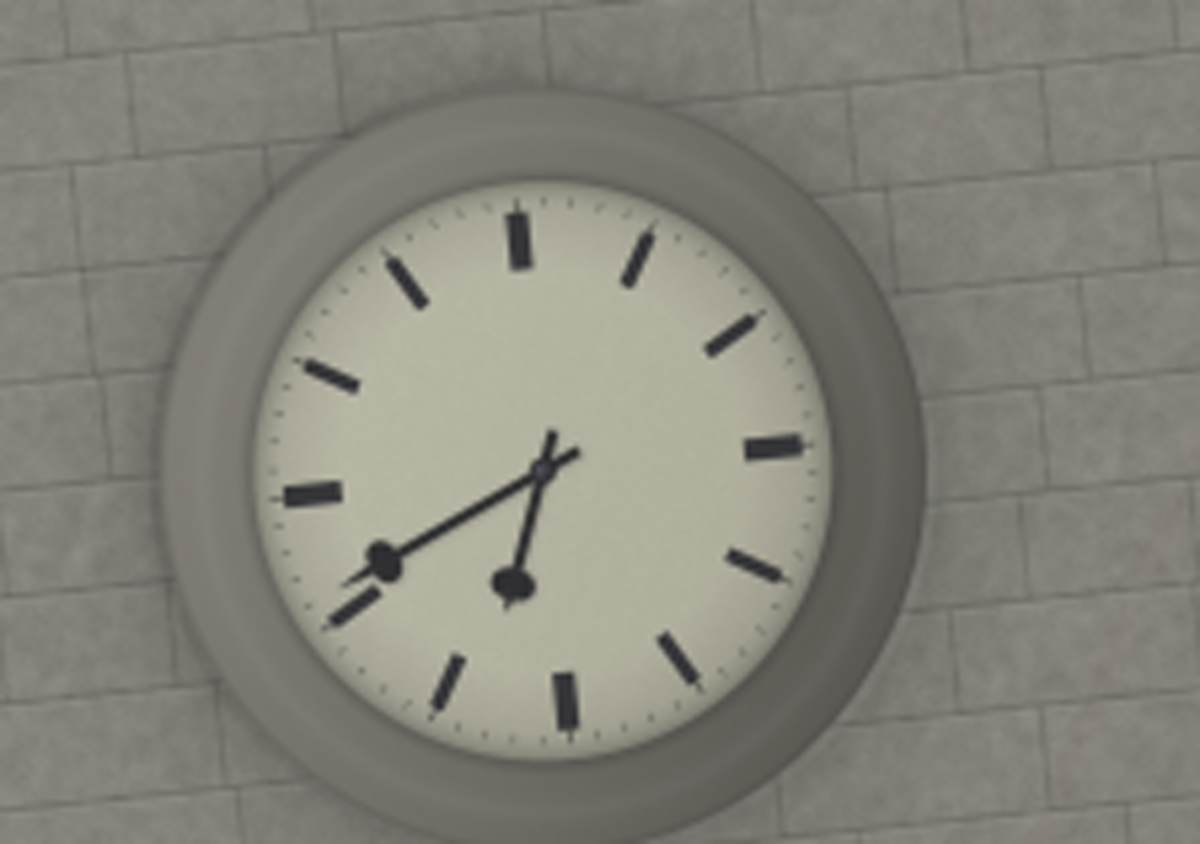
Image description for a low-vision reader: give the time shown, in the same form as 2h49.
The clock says 6h41
